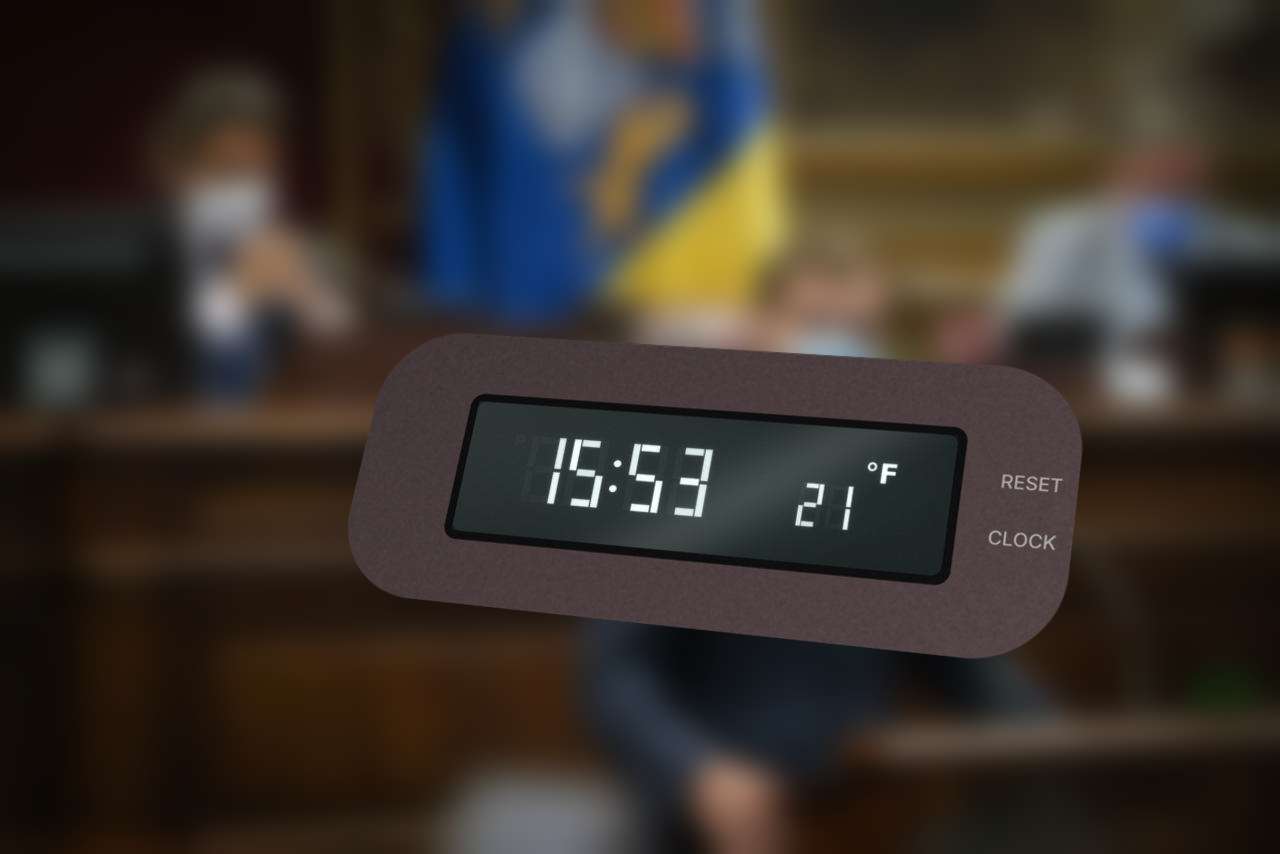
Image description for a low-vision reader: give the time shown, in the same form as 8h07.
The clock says 15h53
